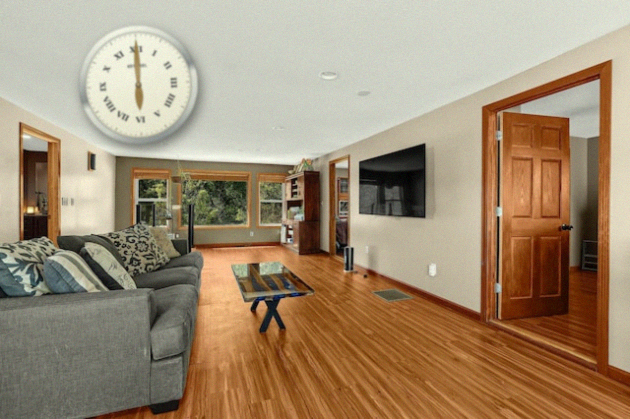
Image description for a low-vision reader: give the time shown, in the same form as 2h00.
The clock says 6h00
